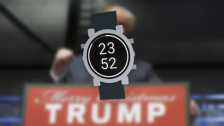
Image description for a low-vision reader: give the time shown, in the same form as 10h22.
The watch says 23h52
